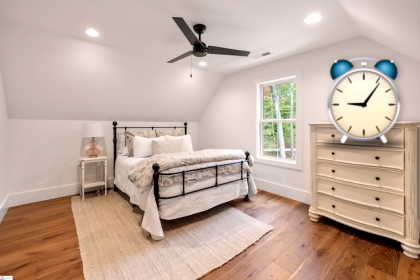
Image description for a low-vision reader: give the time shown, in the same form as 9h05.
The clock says 9h06
